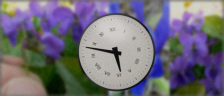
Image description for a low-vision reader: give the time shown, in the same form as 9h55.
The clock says 5h48
